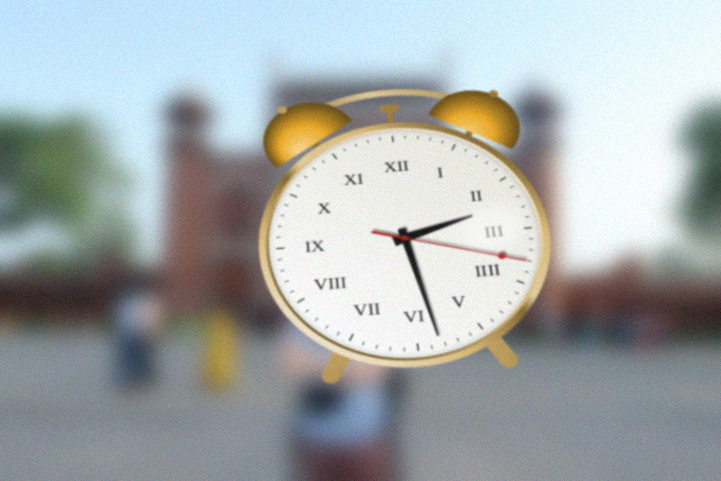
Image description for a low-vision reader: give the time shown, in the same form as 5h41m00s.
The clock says 2h28m18s
